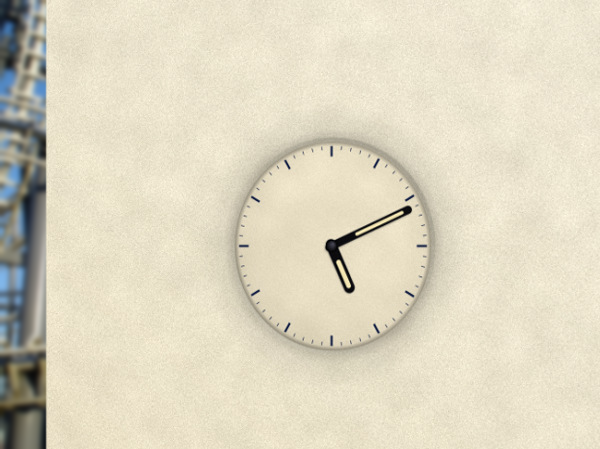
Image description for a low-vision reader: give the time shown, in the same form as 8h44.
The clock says 5h11
